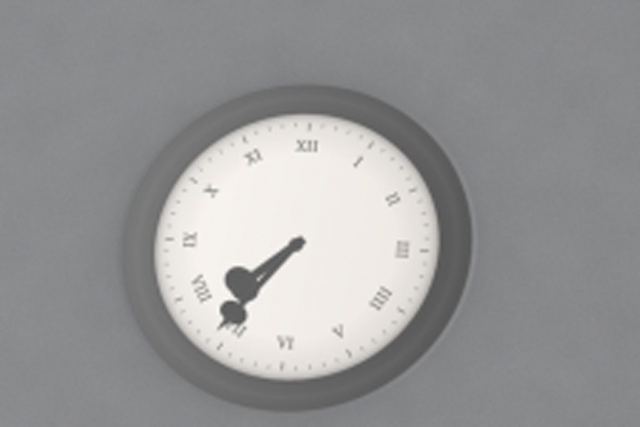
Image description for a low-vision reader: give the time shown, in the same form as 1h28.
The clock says 7h36
